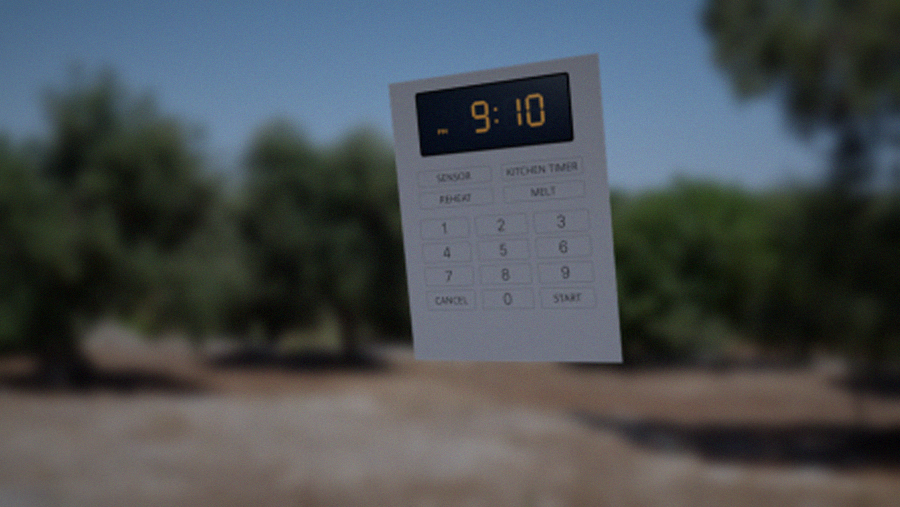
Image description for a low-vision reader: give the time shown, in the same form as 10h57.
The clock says 9h10
